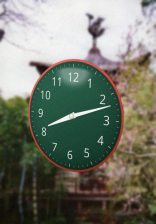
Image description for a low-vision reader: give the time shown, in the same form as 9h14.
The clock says 8h12
